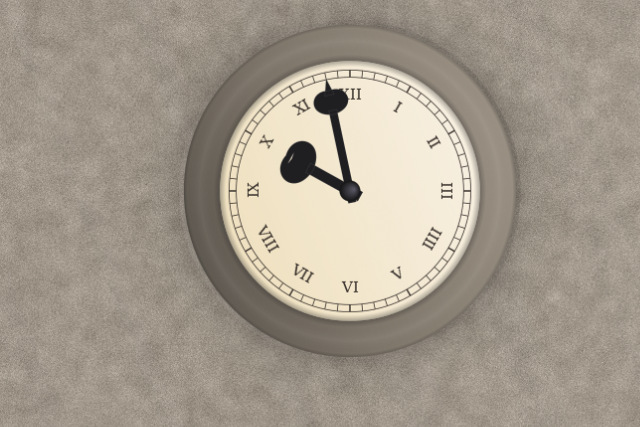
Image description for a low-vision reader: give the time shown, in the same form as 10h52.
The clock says 9h58
